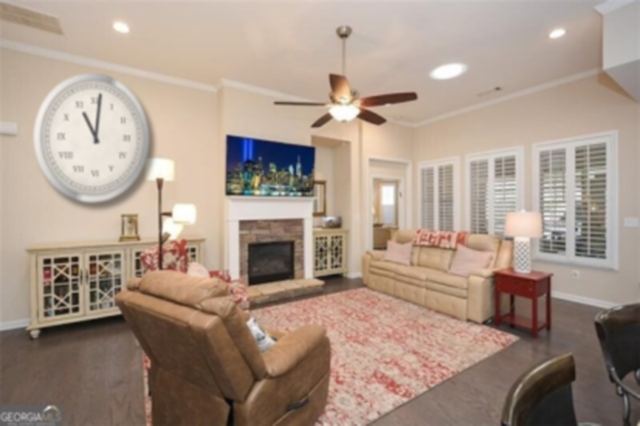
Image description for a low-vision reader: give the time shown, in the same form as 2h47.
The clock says 11h01
